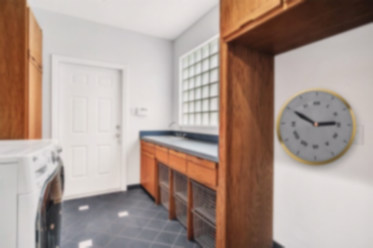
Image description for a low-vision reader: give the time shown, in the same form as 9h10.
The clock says 2h50
